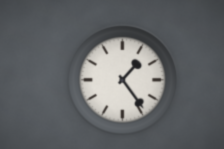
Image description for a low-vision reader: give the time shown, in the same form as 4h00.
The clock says 1h24
